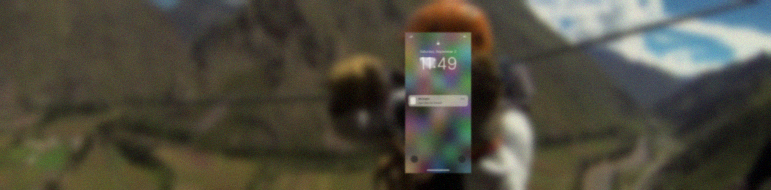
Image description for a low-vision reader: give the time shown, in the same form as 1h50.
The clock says 11h49
